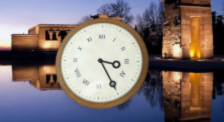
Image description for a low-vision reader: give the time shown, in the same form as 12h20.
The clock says 3h25
